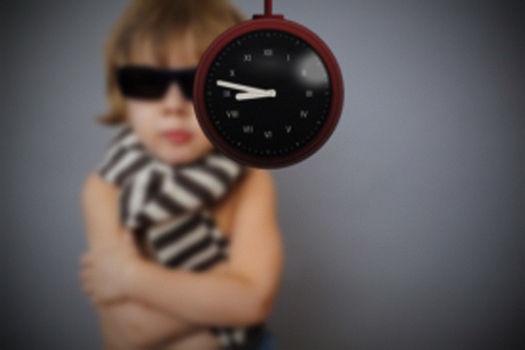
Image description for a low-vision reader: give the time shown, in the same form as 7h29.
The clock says 8h47
